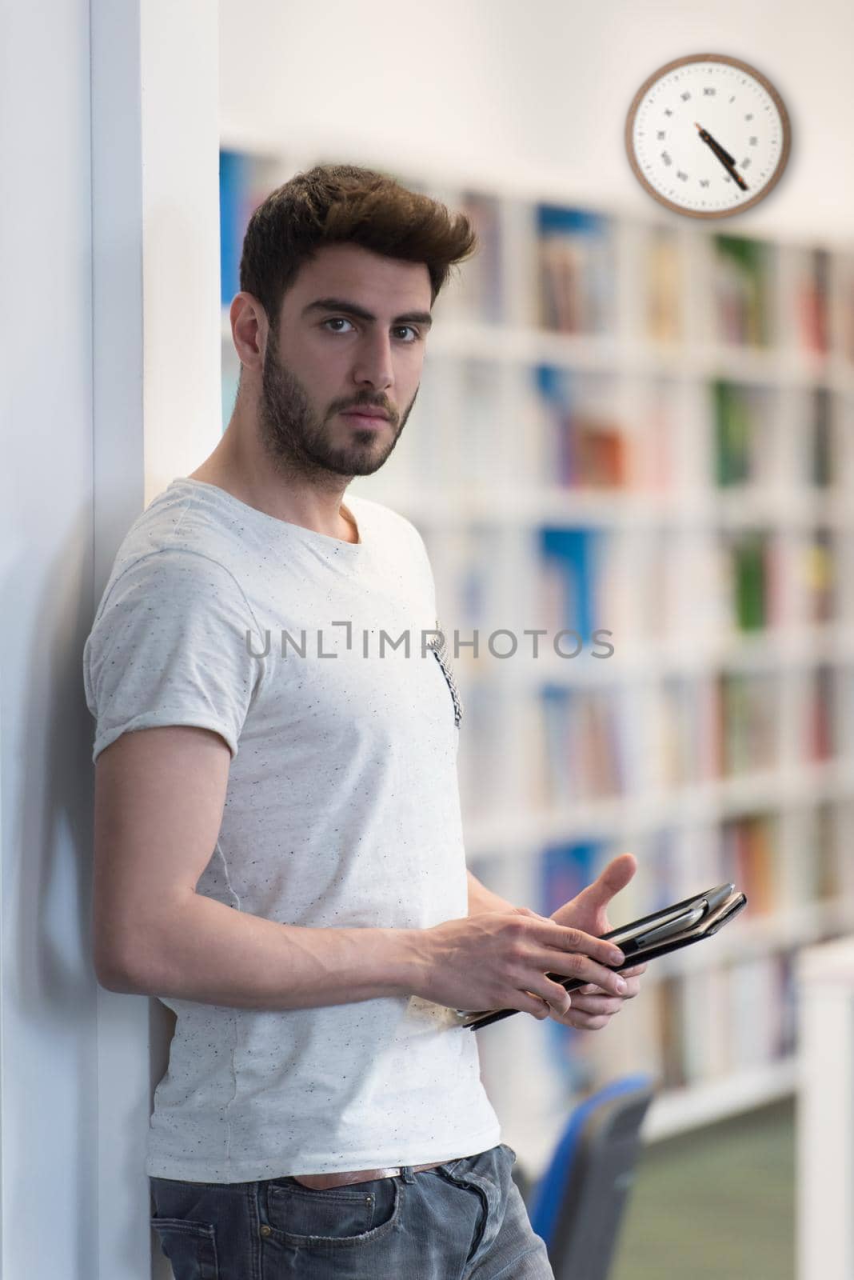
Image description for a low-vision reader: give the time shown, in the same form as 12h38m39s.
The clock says 4h23m23s
